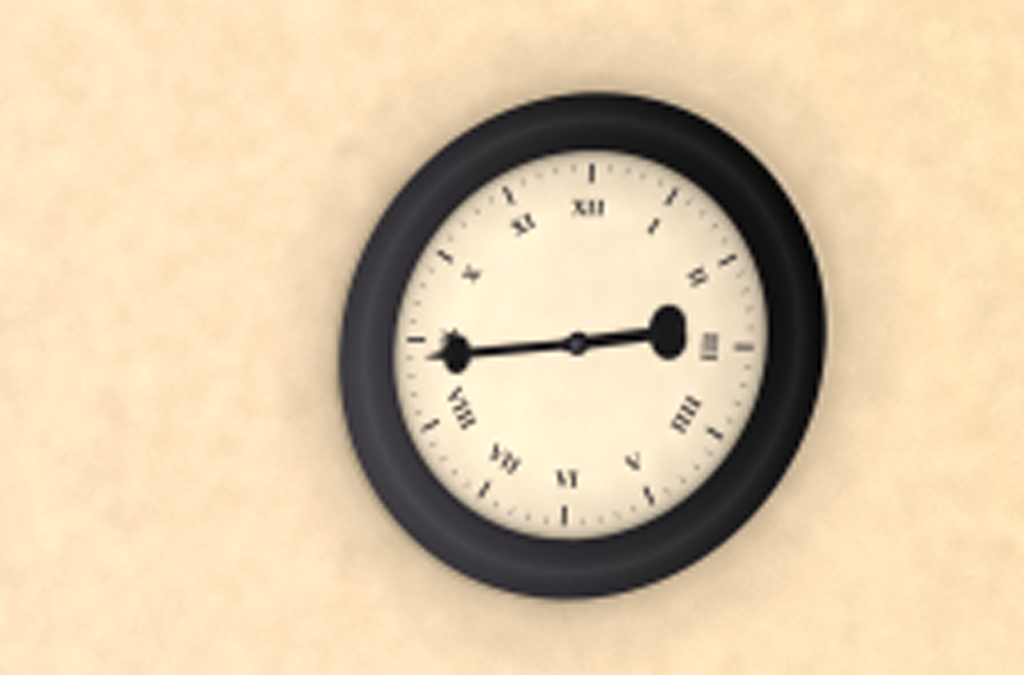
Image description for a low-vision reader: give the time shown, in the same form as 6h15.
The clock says 2h44
